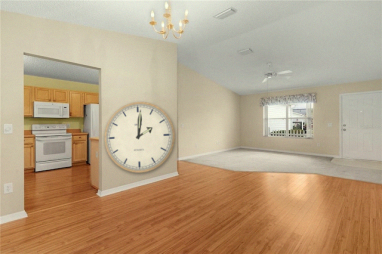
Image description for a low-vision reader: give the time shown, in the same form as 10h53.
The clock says 2h01
